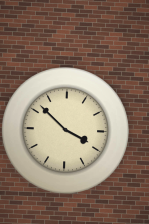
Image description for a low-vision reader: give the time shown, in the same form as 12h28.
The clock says 3h52
